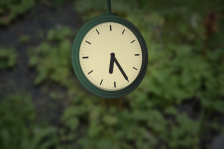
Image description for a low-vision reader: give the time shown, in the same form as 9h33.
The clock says 6h25
